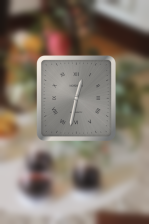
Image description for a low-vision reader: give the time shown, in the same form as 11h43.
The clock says 12h32
